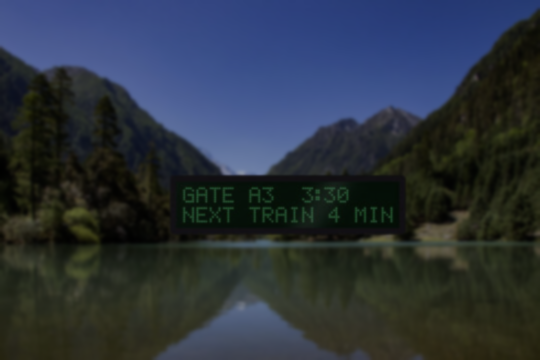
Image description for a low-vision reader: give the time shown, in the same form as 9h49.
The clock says 3h30
